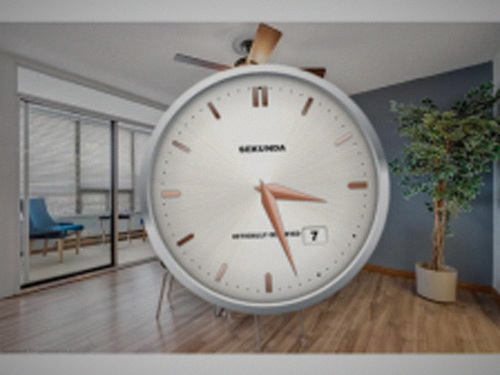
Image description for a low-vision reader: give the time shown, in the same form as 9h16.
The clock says 3h27
